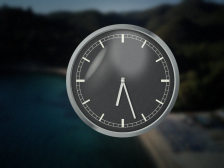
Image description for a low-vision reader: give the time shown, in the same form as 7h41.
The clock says 6h27
